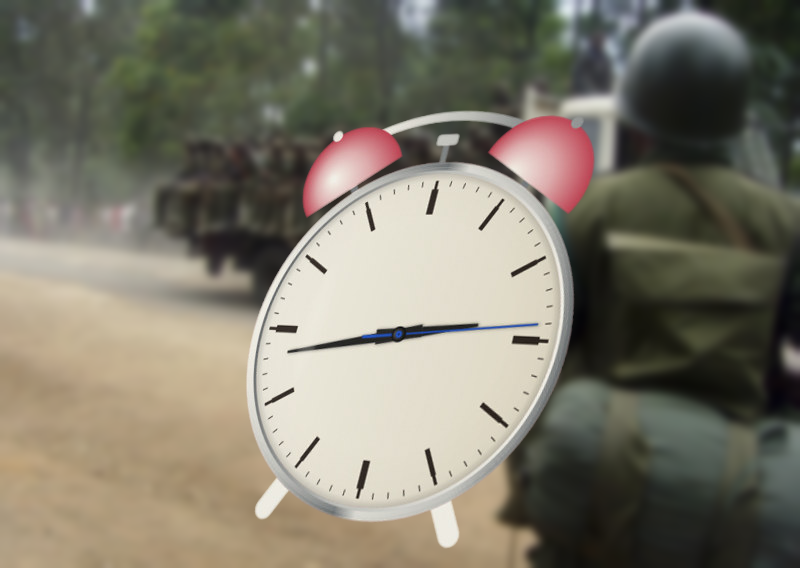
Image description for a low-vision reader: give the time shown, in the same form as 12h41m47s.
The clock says 2h43m14s
